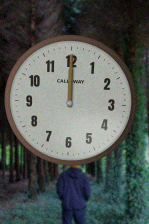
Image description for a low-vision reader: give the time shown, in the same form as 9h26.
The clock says 12h00
